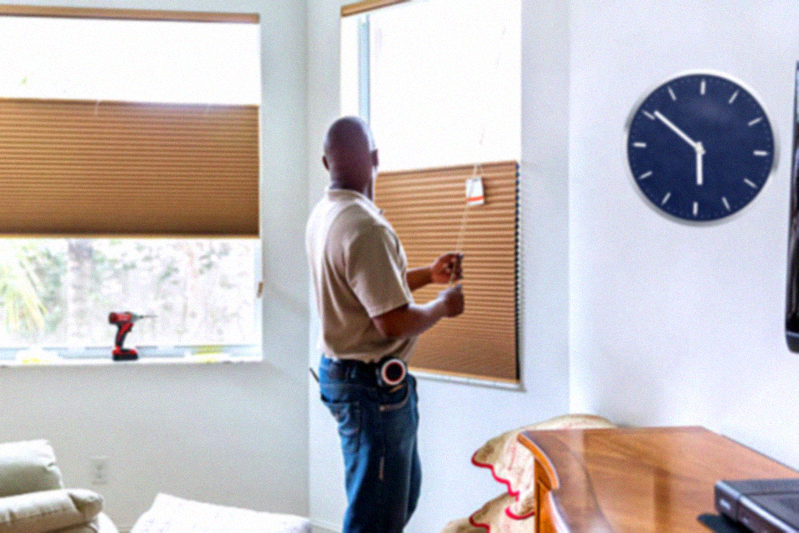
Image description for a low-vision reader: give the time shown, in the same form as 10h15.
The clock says 5h51
